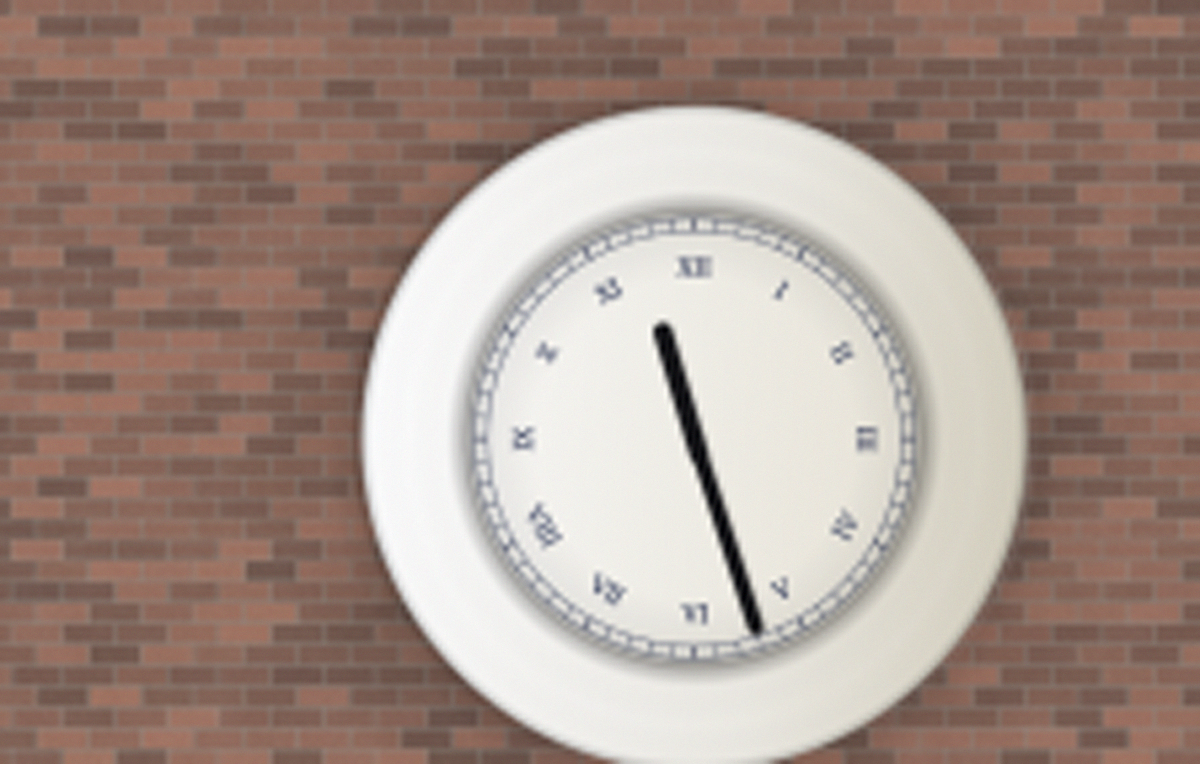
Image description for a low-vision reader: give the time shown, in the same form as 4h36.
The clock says 11h27
